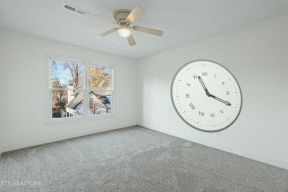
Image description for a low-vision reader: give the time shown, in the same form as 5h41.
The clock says 11h20
